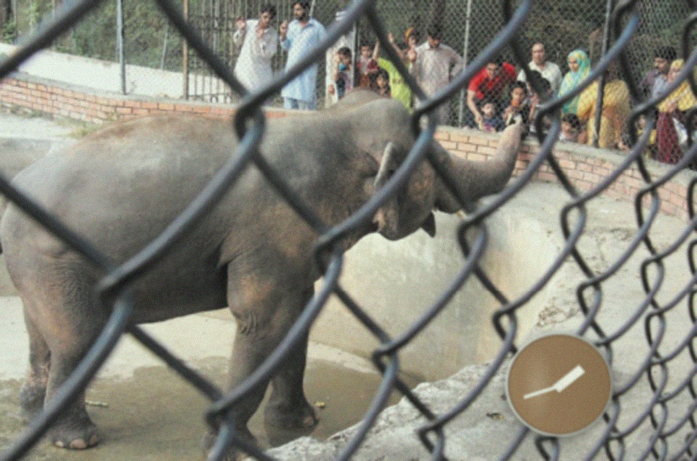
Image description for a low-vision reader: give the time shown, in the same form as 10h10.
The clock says 1h42
